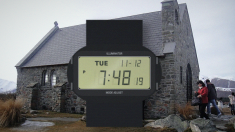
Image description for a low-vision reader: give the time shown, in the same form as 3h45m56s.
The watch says 7h48m19s
